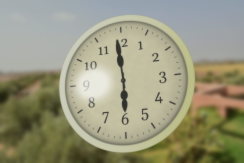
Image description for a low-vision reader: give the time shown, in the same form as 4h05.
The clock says 5h59
